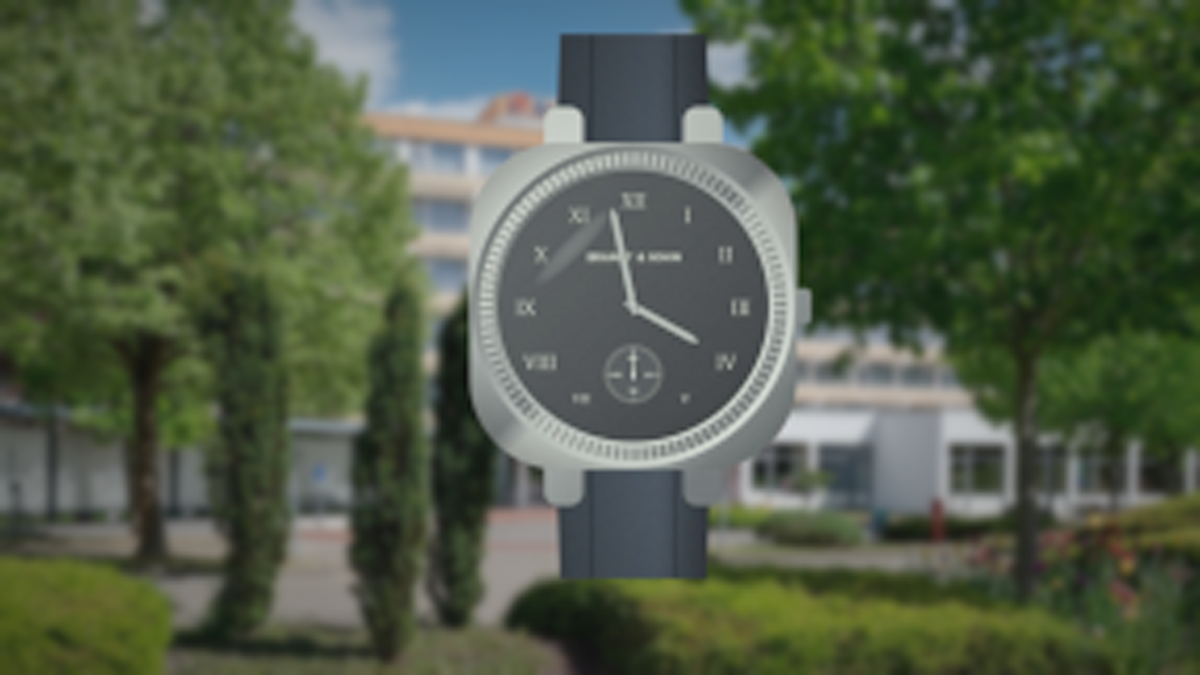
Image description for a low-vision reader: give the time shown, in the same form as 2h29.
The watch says 3h58
